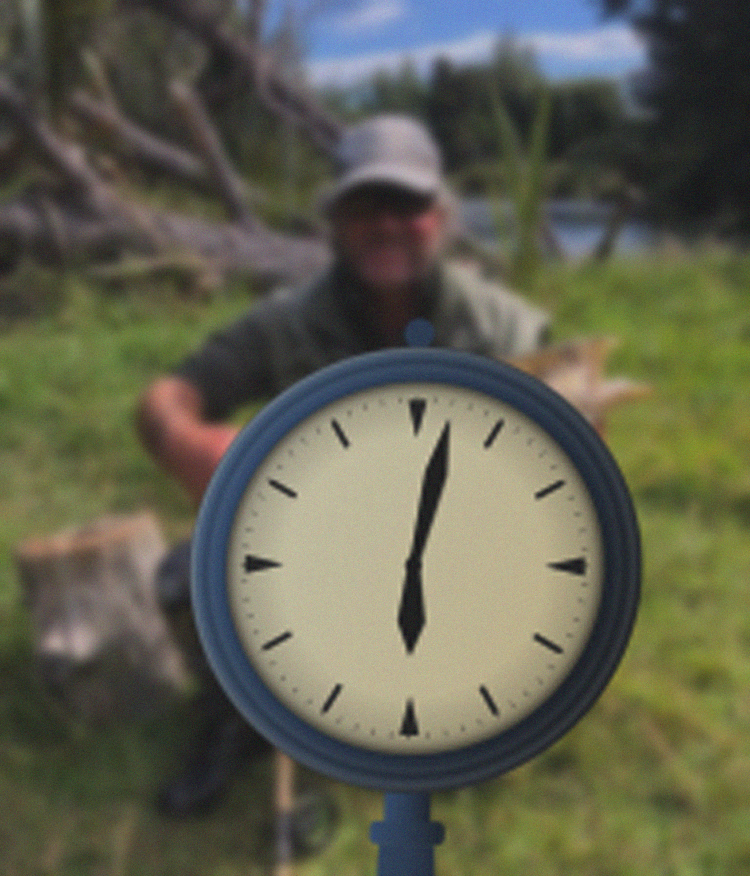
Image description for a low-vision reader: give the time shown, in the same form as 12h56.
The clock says 6h02
